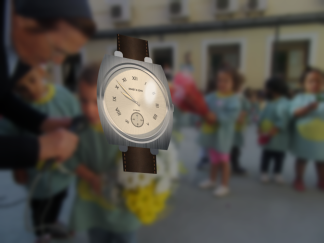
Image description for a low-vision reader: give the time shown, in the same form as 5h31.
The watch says 9h52
